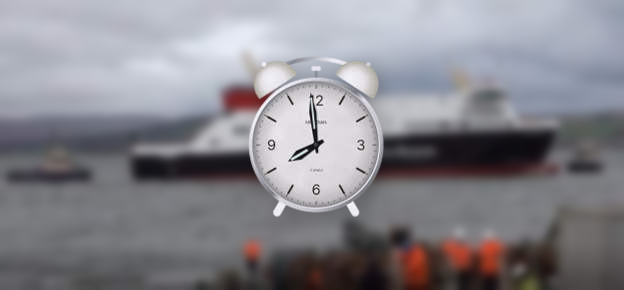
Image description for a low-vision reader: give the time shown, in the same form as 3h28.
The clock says 7h59
